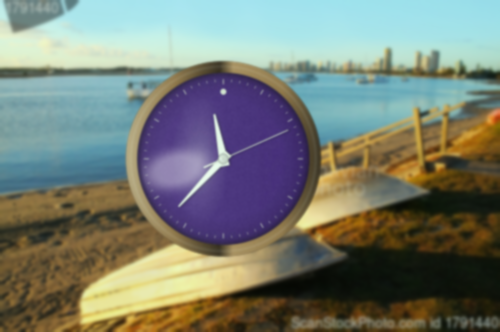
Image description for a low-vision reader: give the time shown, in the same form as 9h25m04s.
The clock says 11h37m11s
